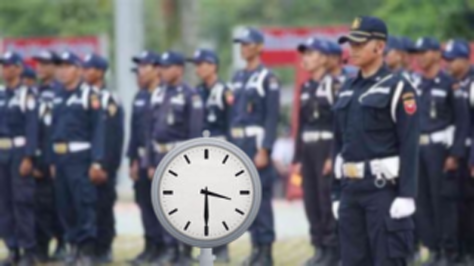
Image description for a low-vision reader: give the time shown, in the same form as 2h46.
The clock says 3h30
